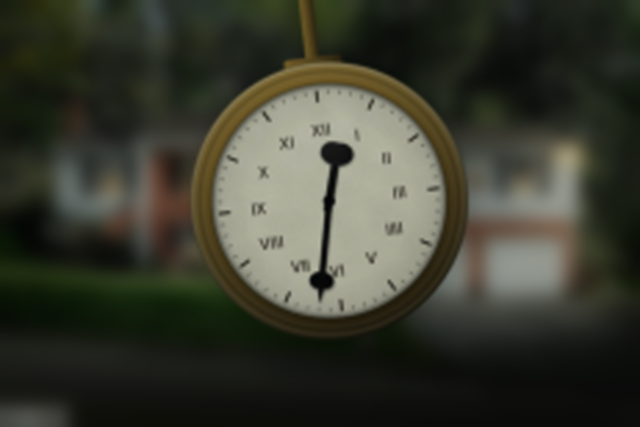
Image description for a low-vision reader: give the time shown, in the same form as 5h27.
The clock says 12h32
